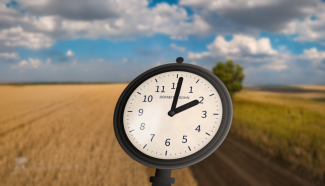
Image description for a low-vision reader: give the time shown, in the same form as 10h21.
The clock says 2h01
